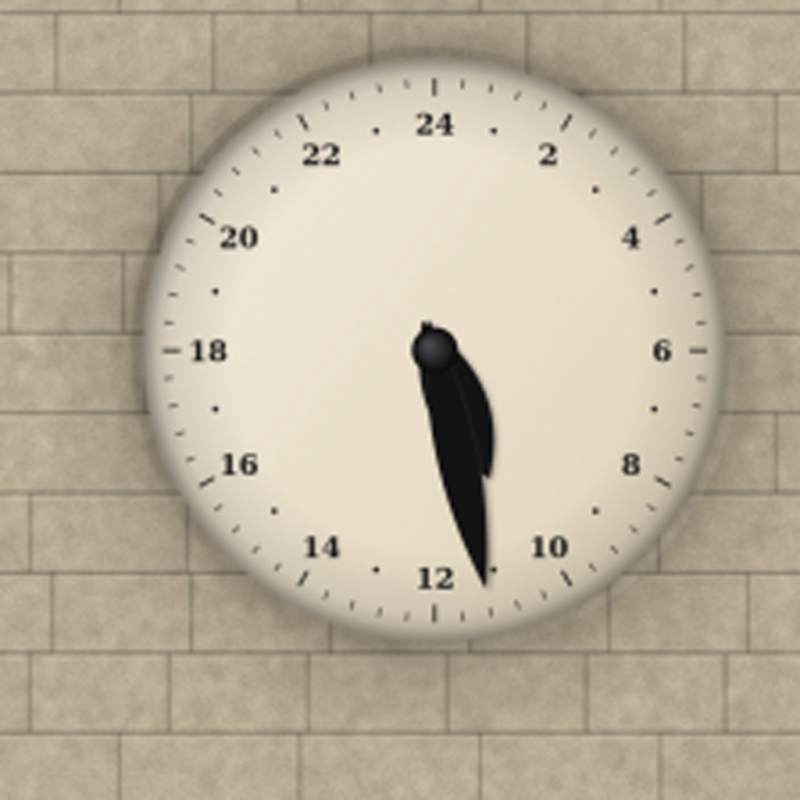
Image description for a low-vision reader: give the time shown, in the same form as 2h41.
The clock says 10h28
